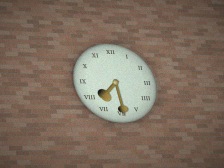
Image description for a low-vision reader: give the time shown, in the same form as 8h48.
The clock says 7h29
